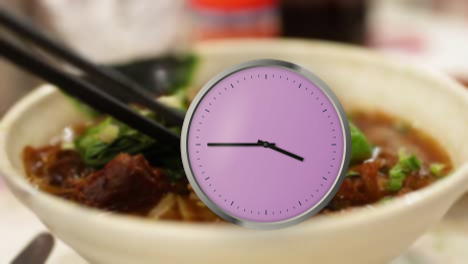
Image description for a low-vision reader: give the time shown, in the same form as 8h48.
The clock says 3h45
